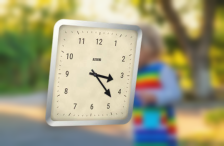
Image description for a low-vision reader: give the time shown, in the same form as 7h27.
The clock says 3h23
